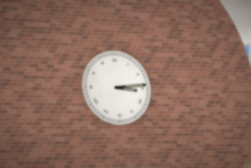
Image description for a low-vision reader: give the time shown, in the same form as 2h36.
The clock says 3h14
